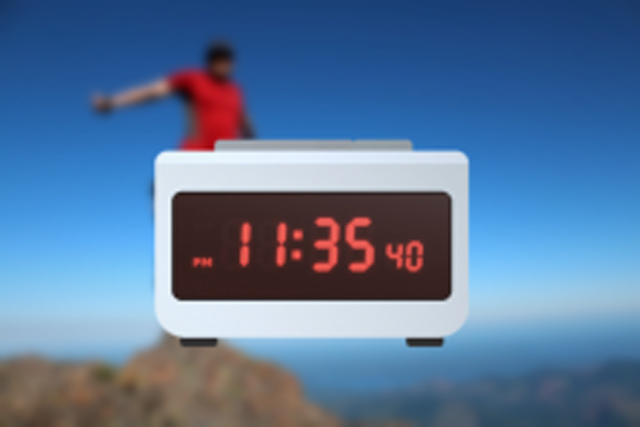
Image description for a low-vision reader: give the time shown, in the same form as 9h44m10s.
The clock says 11h35m40s
